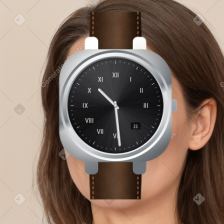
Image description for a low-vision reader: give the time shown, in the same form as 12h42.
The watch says 10h29
